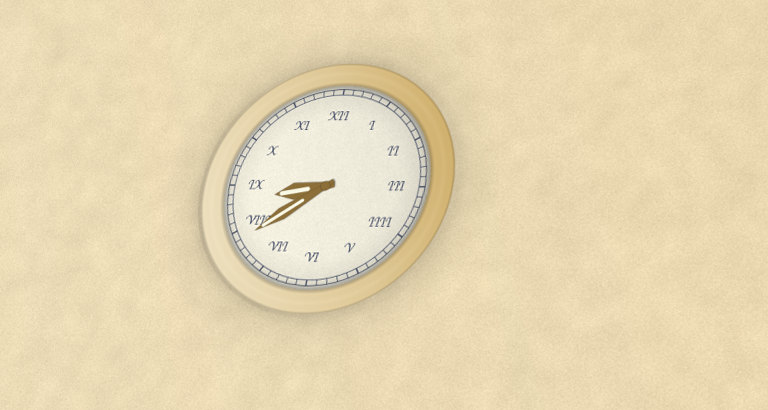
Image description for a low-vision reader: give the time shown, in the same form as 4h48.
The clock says 8h39
